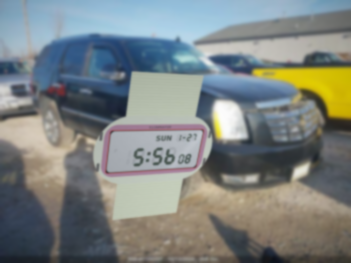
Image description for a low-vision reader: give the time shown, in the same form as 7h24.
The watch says 5h56
